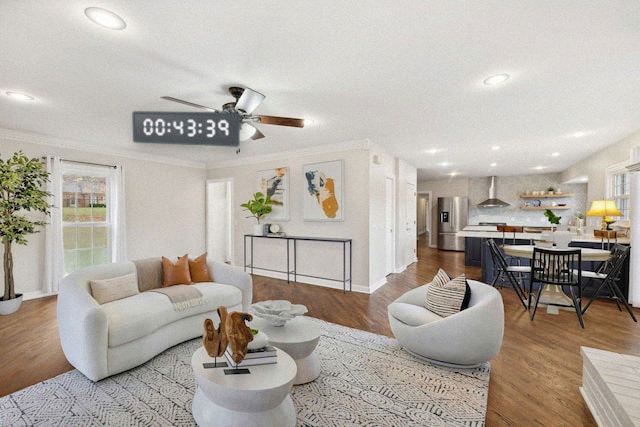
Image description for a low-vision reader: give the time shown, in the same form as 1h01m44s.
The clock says 0h43m39s
